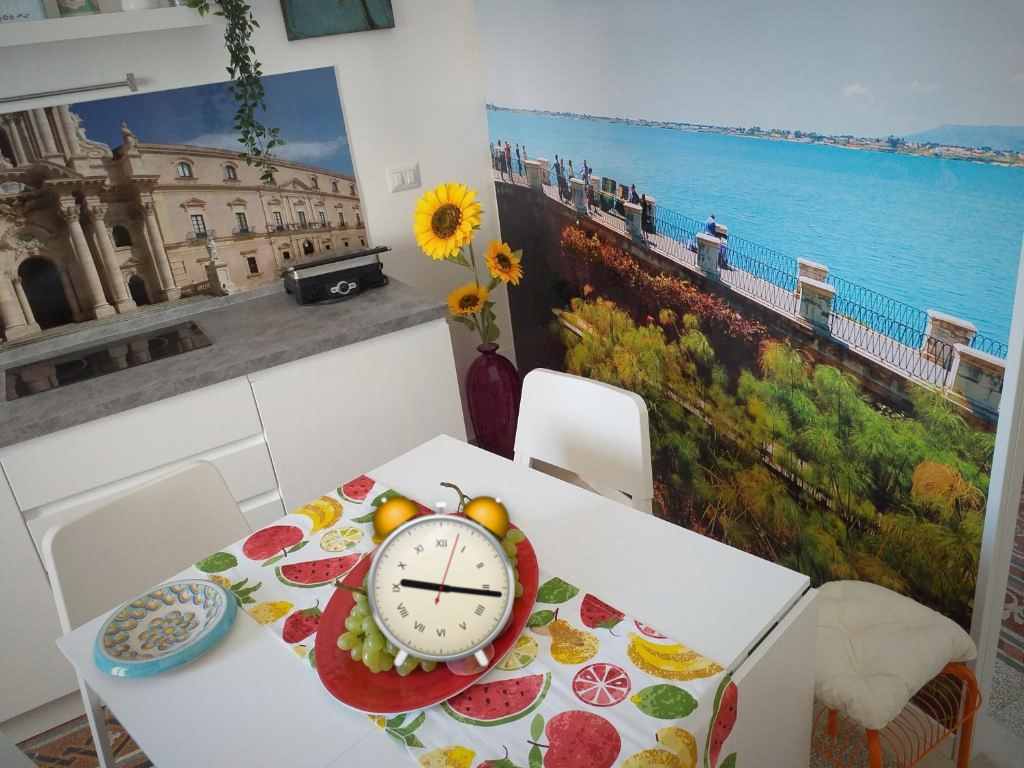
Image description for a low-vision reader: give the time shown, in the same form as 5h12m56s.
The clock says 9h16m03s
